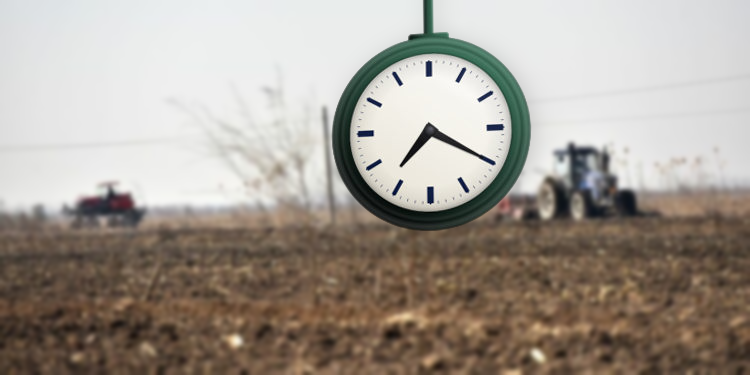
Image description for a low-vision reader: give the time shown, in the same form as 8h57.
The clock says 7h20
